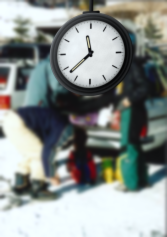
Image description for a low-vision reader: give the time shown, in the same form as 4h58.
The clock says 11h38
